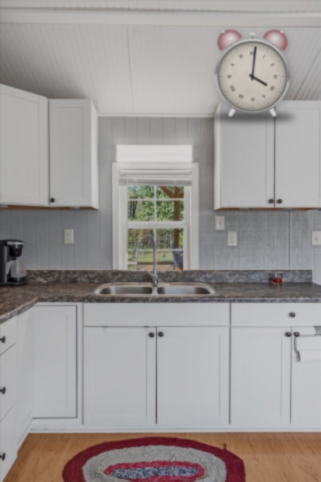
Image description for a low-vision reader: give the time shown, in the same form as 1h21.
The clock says 4h01
